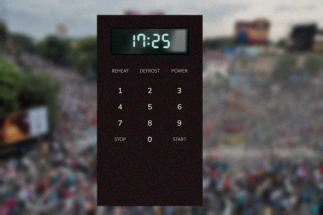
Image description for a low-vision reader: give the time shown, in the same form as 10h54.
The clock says 17h25
